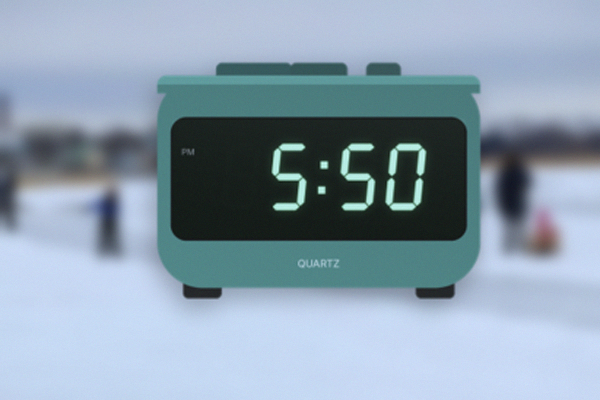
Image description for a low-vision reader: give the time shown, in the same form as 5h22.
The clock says 5h50
